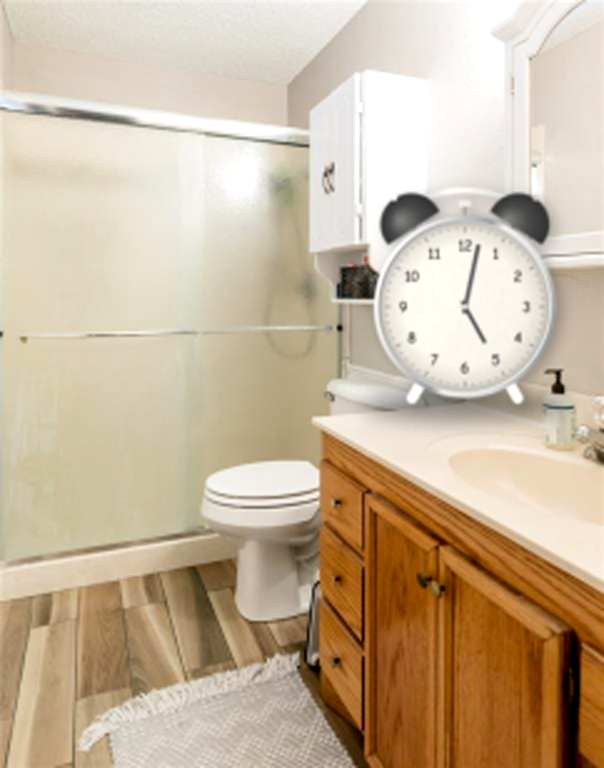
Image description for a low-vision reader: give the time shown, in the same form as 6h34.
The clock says 5h02
